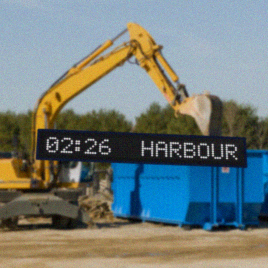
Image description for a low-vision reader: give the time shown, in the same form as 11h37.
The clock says 2h26
